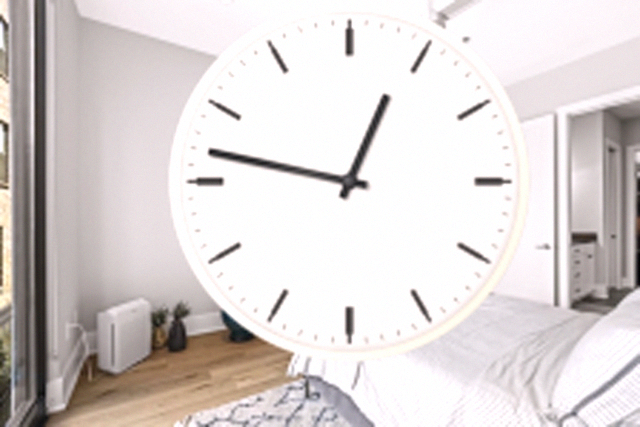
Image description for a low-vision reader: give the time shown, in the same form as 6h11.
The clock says 12h47
